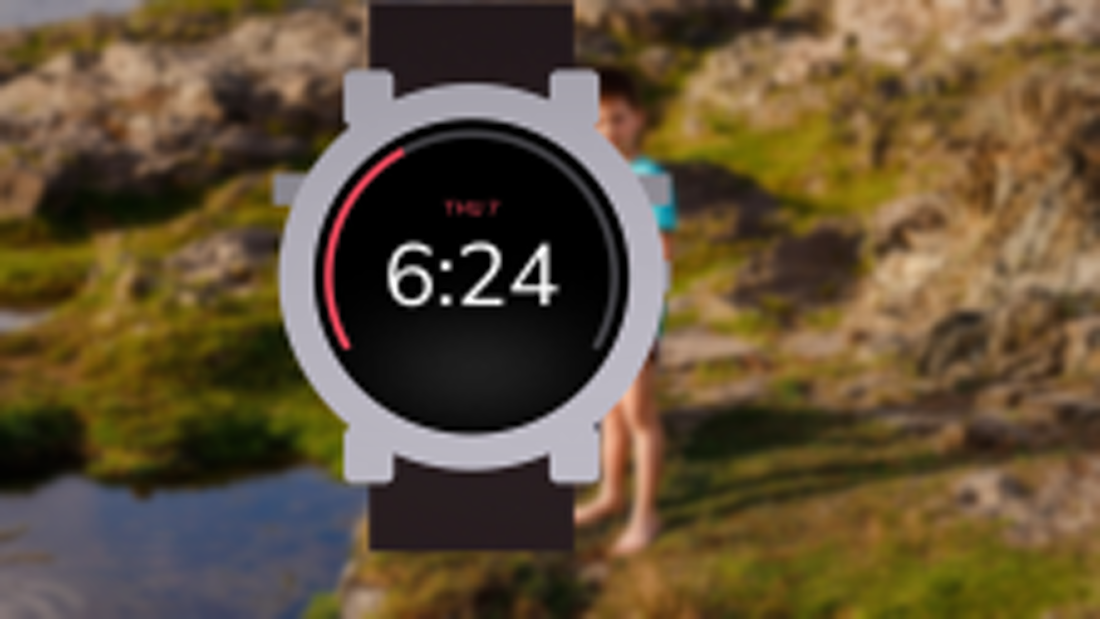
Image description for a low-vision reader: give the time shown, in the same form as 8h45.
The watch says 6h24
